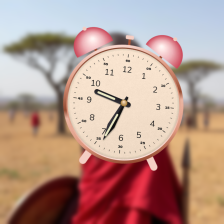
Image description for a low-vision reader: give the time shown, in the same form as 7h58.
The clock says 9h34
